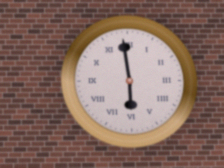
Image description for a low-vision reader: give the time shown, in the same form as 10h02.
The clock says 5h59
